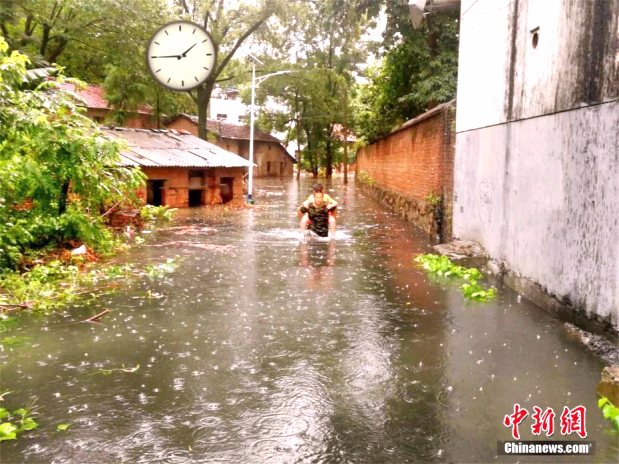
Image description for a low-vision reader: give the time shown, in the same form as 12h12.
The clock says 1h45
